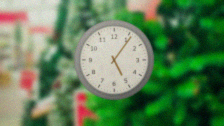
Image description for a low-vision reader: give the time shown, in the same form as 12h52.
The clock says 5h06
